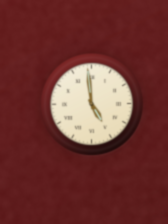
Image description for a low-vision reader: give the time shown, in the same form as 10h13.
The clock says 4h59
